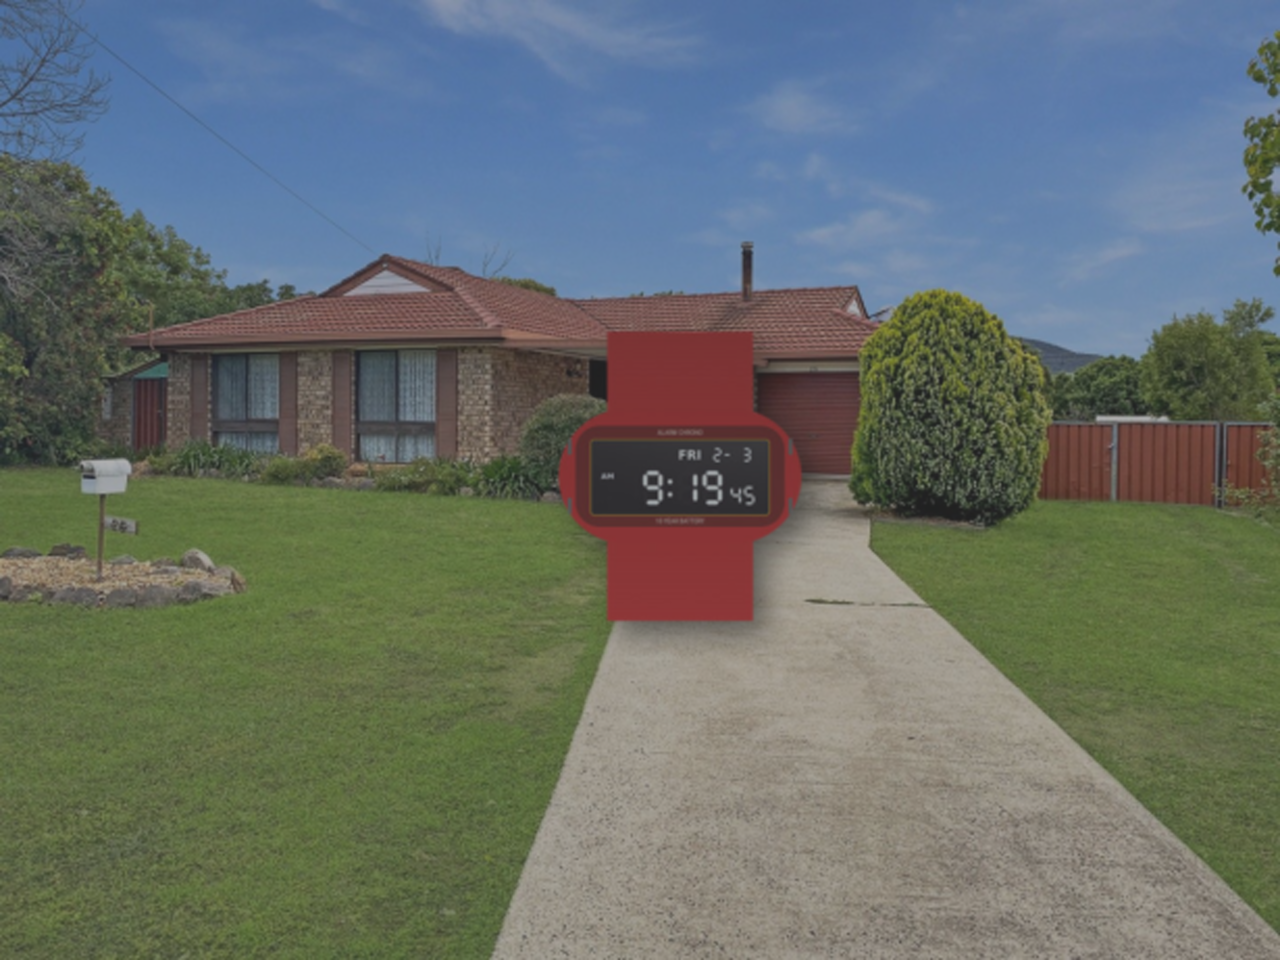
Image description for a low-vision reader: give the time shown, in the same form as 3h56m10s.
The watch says 9h19m45s
